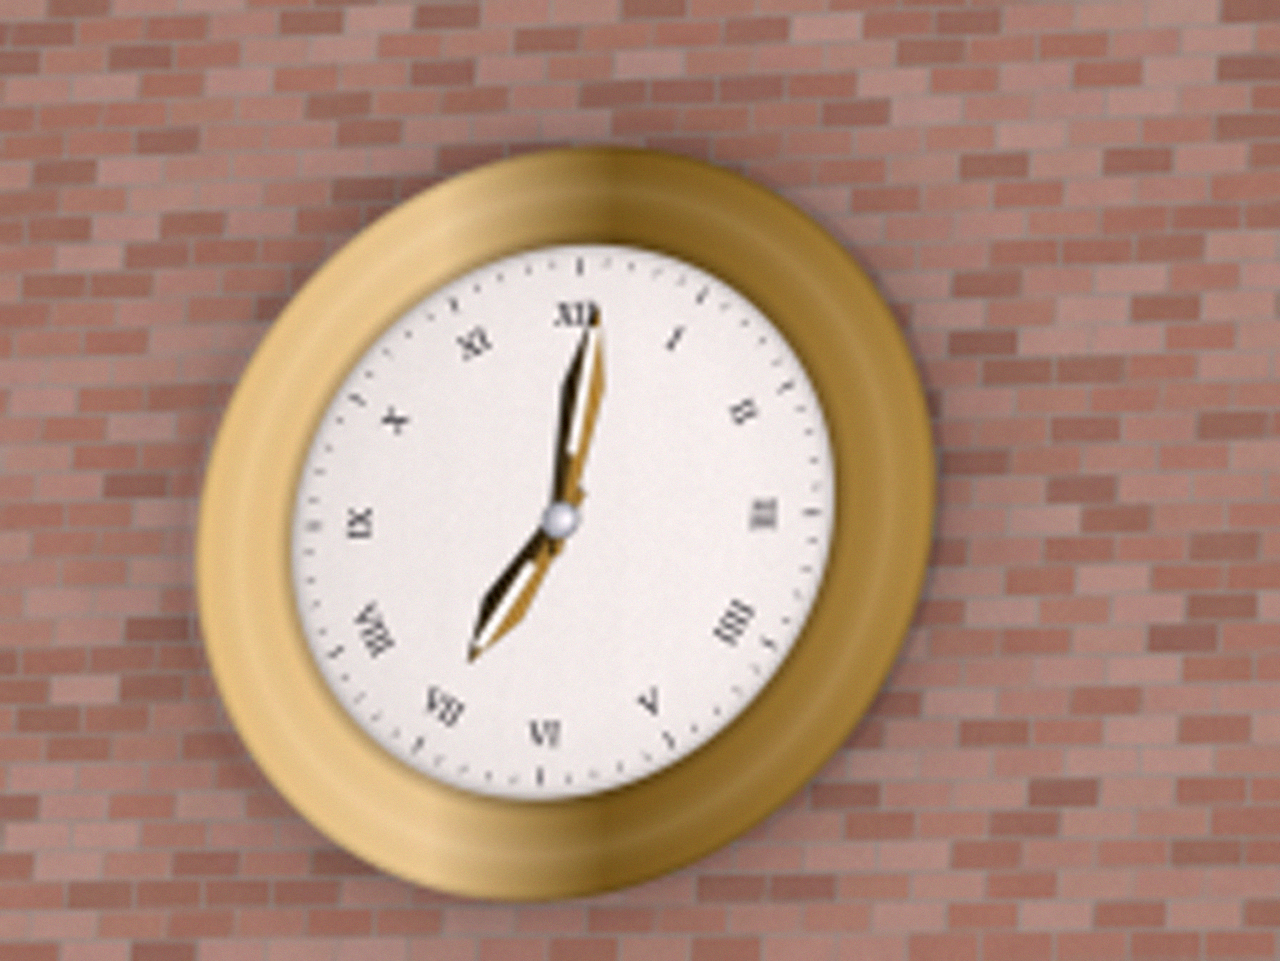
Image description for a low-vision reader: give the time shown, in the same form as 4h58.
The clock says 7h01
